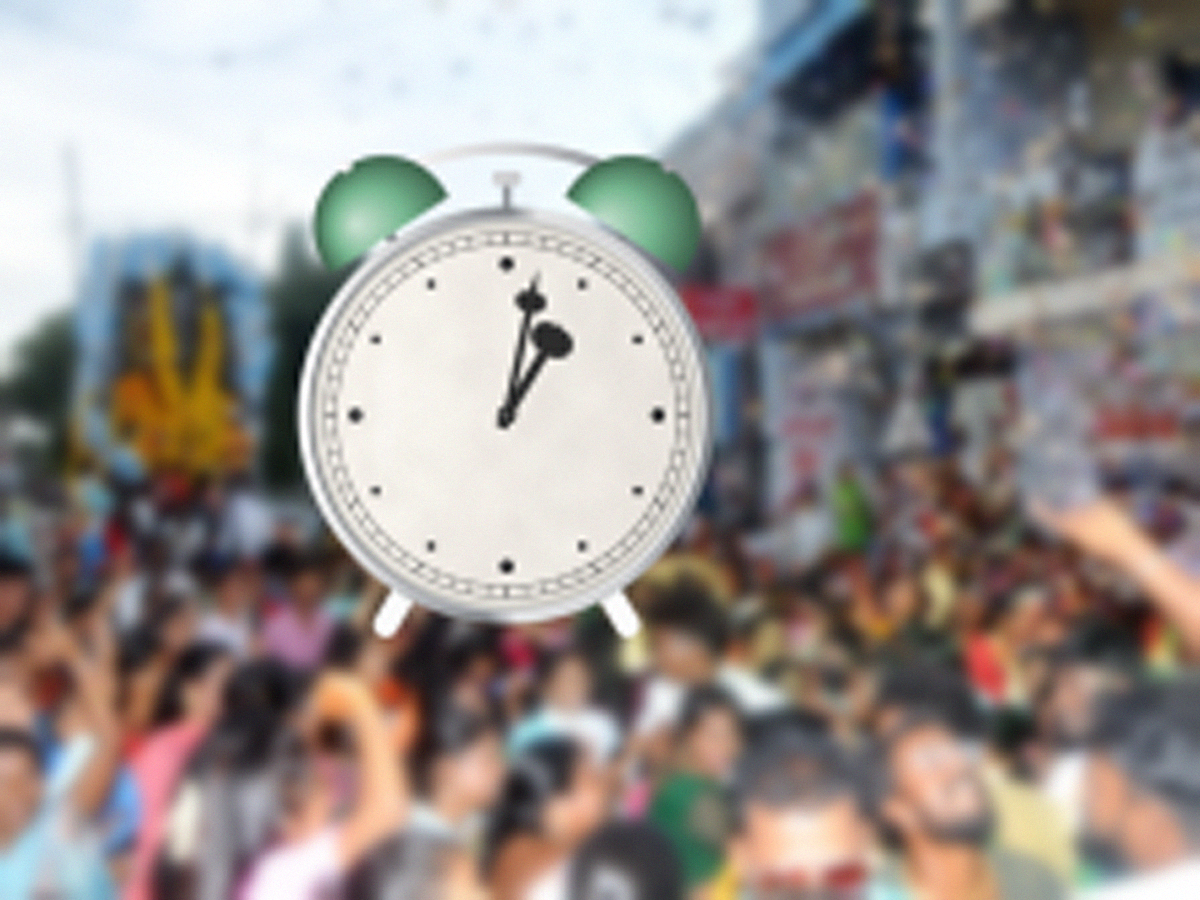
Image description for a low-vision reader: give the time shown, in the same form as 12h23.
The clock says 1h02
